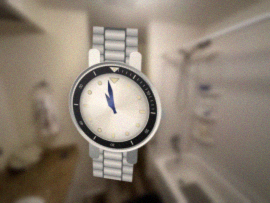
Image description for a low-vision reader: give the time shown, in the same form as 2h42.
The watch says 10h58
